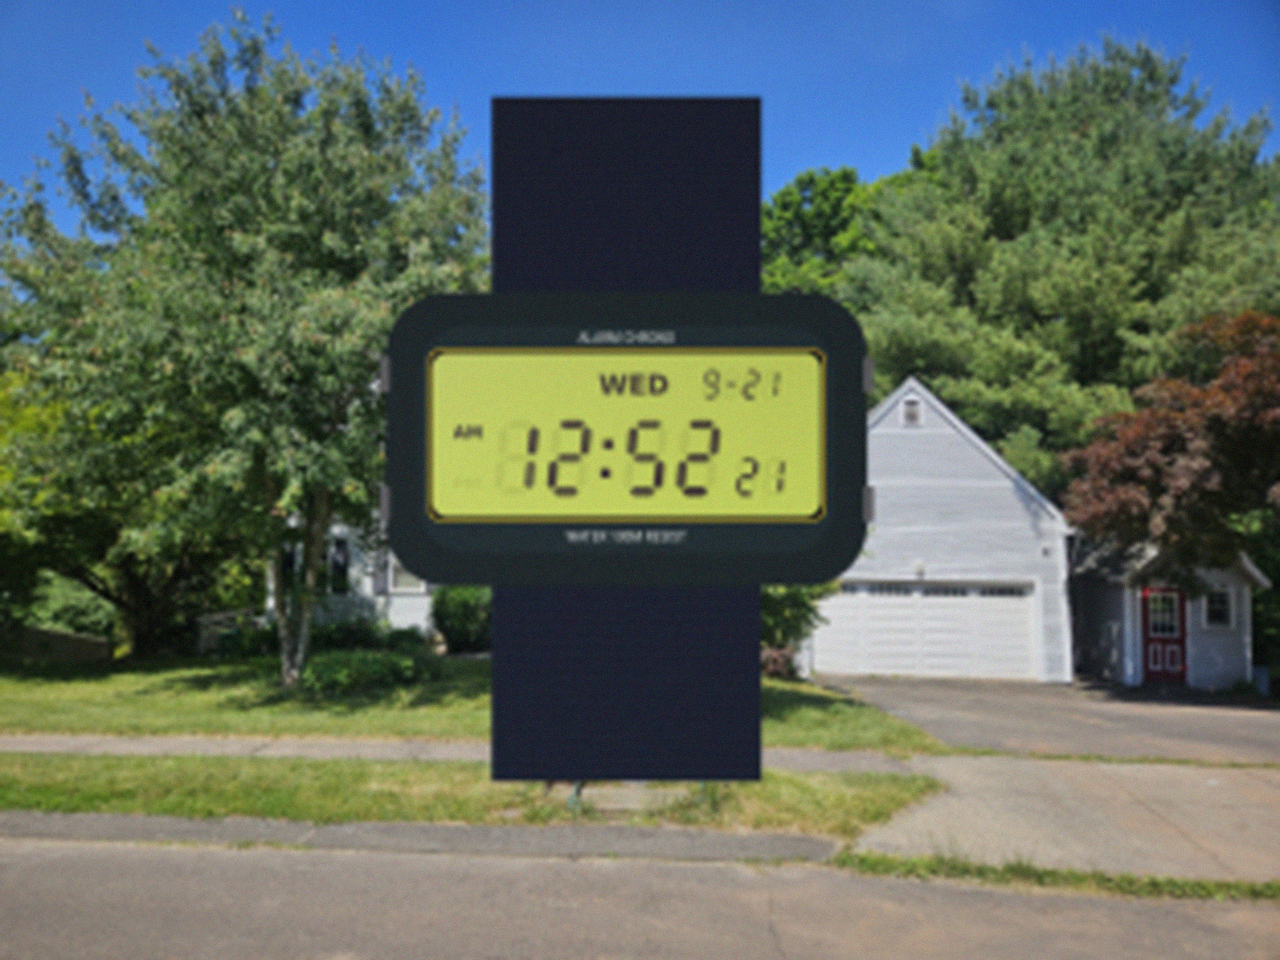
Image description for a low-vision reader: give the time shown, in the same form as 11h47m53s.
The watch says 12h52m21s
